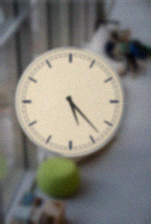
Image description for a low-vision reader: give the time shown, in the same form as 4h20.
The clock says 5h23
